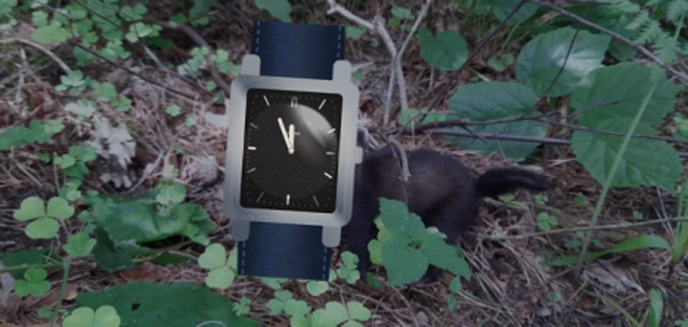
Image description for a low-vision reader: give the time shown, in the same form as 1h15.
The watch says 11h56
